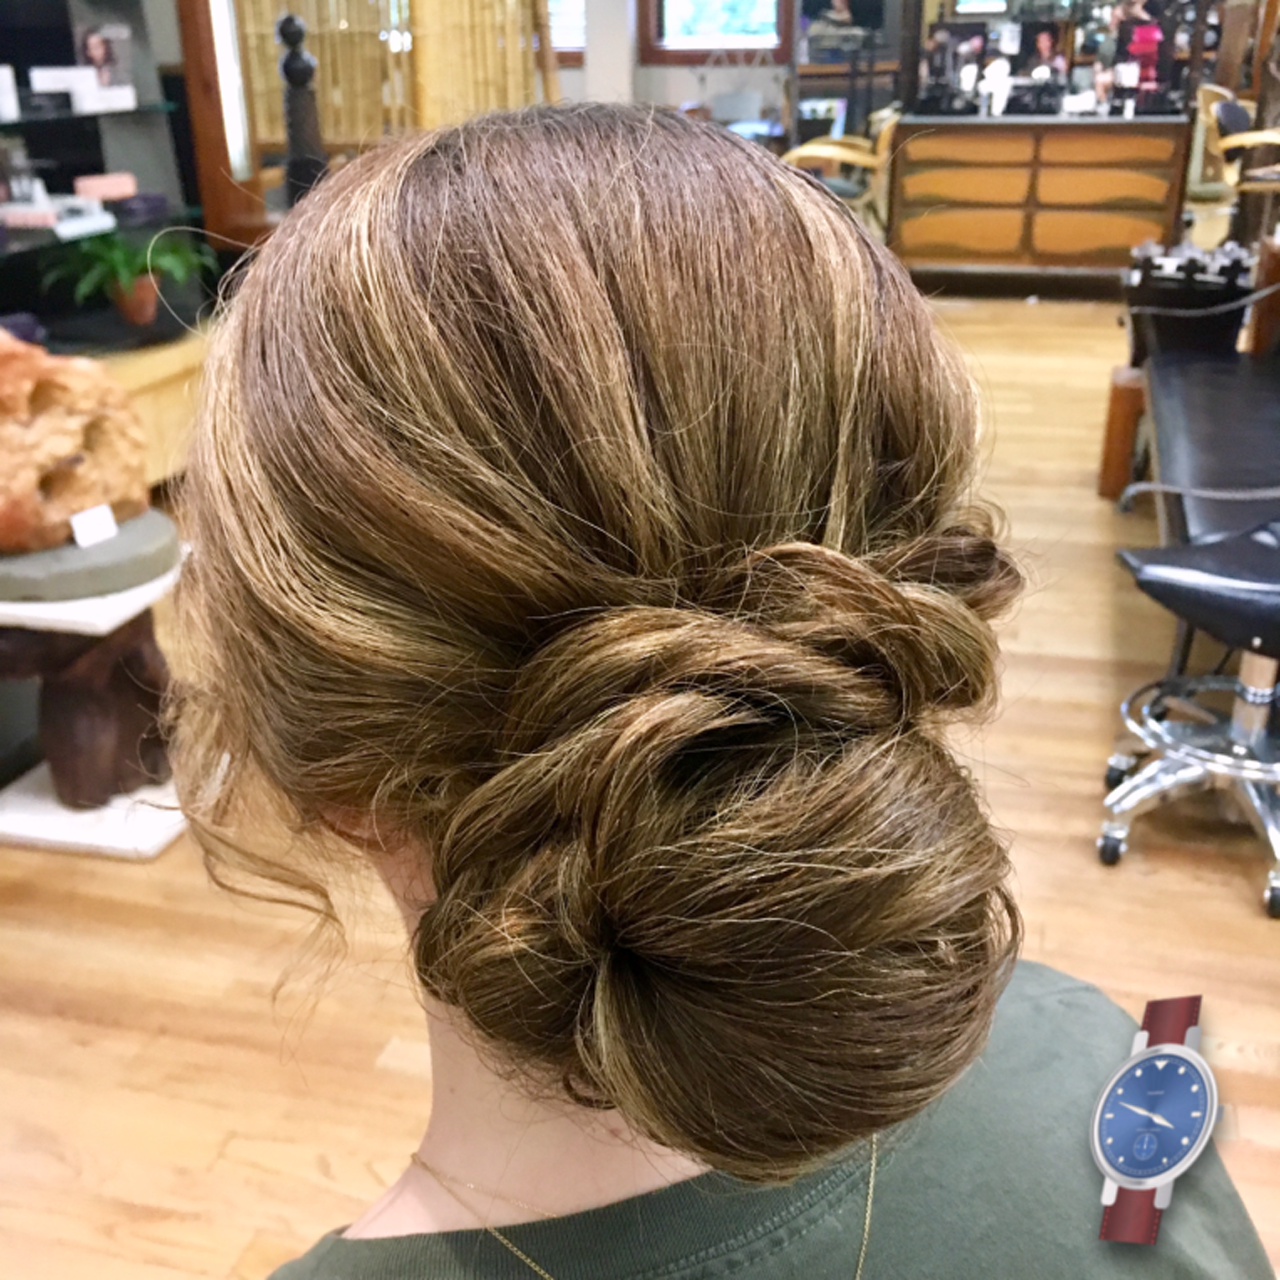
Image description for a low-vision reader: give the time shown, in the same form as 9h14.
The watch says 3h48
